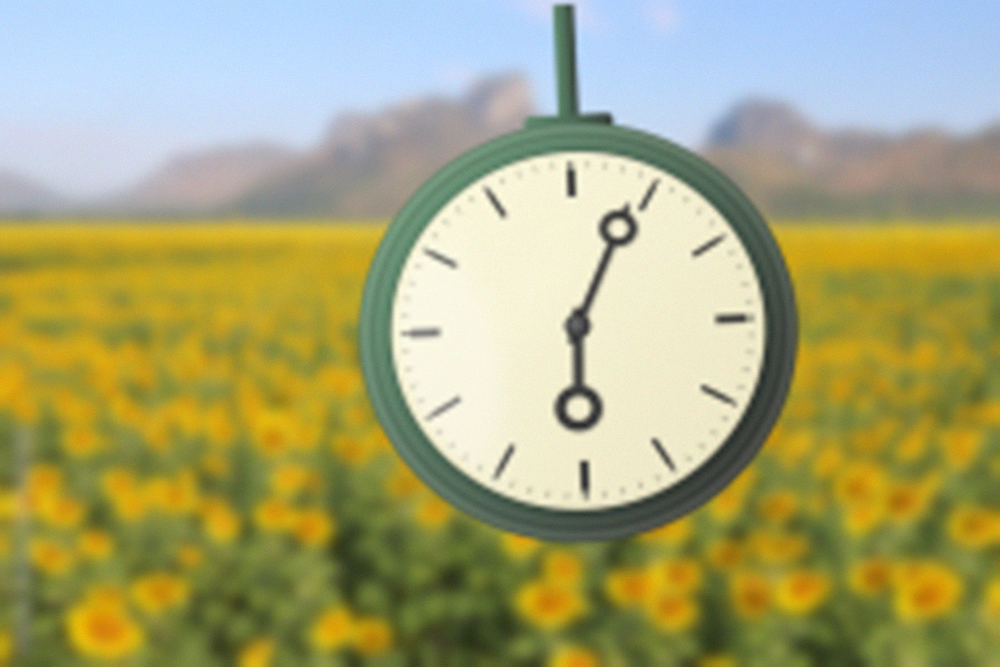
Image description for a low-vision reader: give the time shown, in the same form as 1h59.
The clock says 6h04
